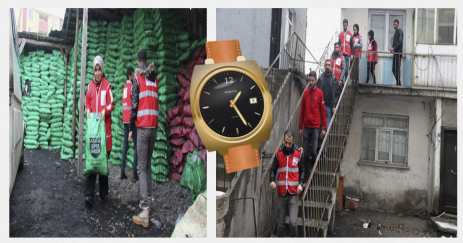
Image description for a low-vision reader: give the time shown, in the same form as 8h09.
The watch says 1h26
